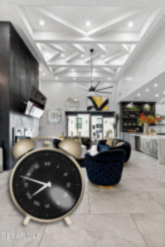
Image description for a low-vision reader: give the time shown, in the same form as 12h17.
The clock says 7h48
